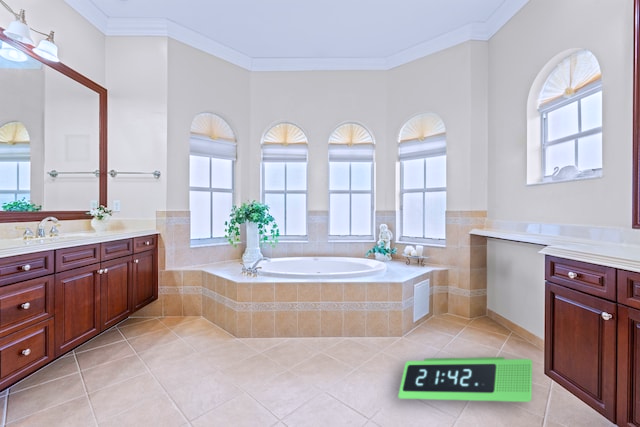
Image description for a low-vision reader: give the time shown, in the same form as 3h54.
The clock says 21h42
